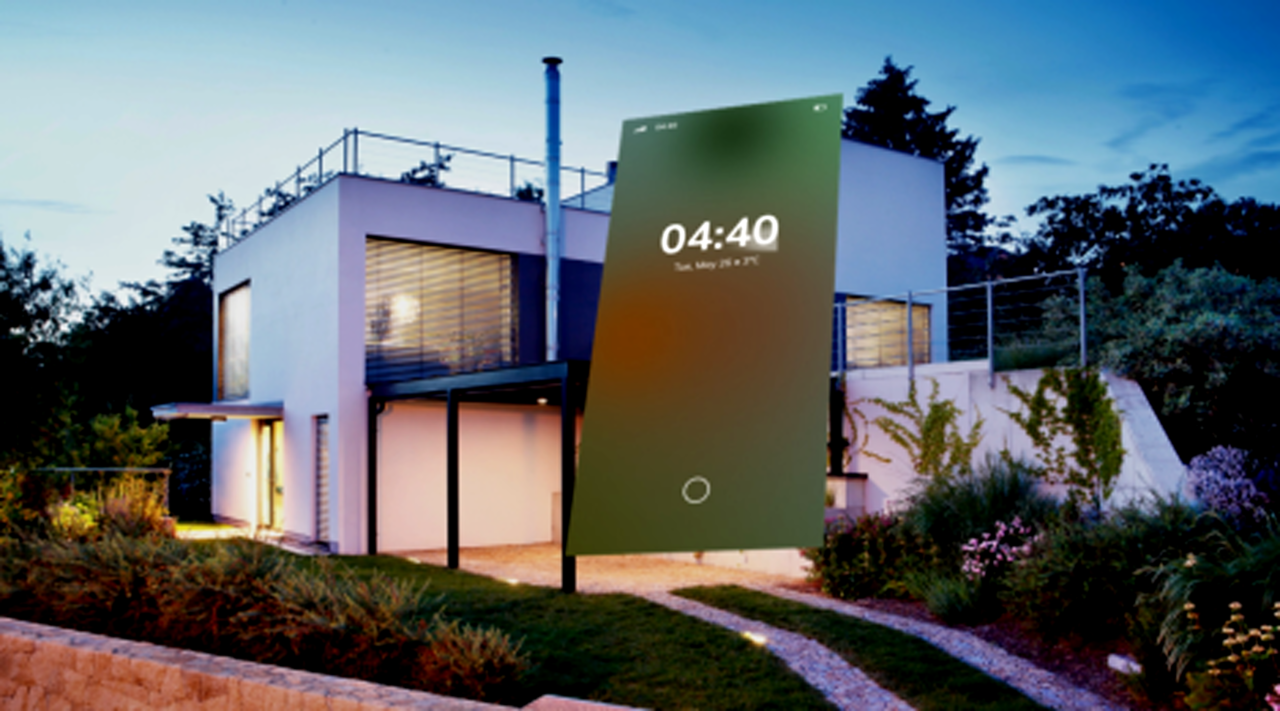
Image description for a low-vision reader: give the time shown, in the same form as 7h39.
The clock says 4h40
